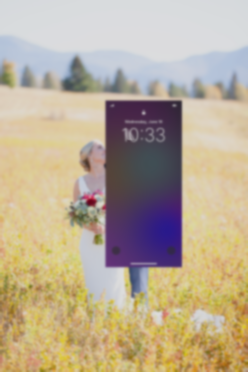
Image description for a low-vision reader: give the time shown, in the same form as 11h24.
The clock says 10h33
